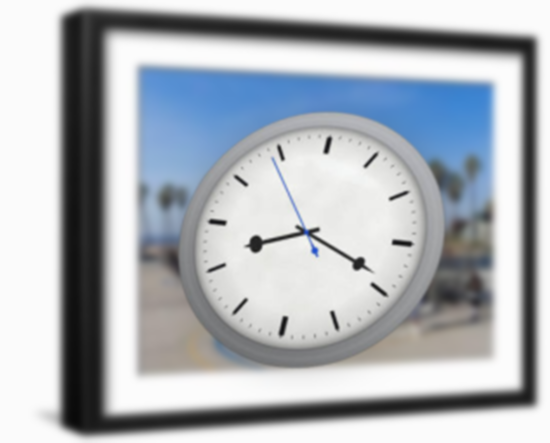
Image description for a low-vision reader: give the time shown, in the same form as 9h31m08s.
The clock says 8h18m54s
